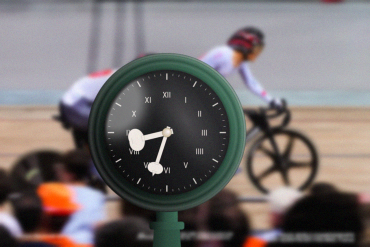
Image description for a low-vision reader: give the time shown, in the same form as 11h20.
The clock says 8h33
